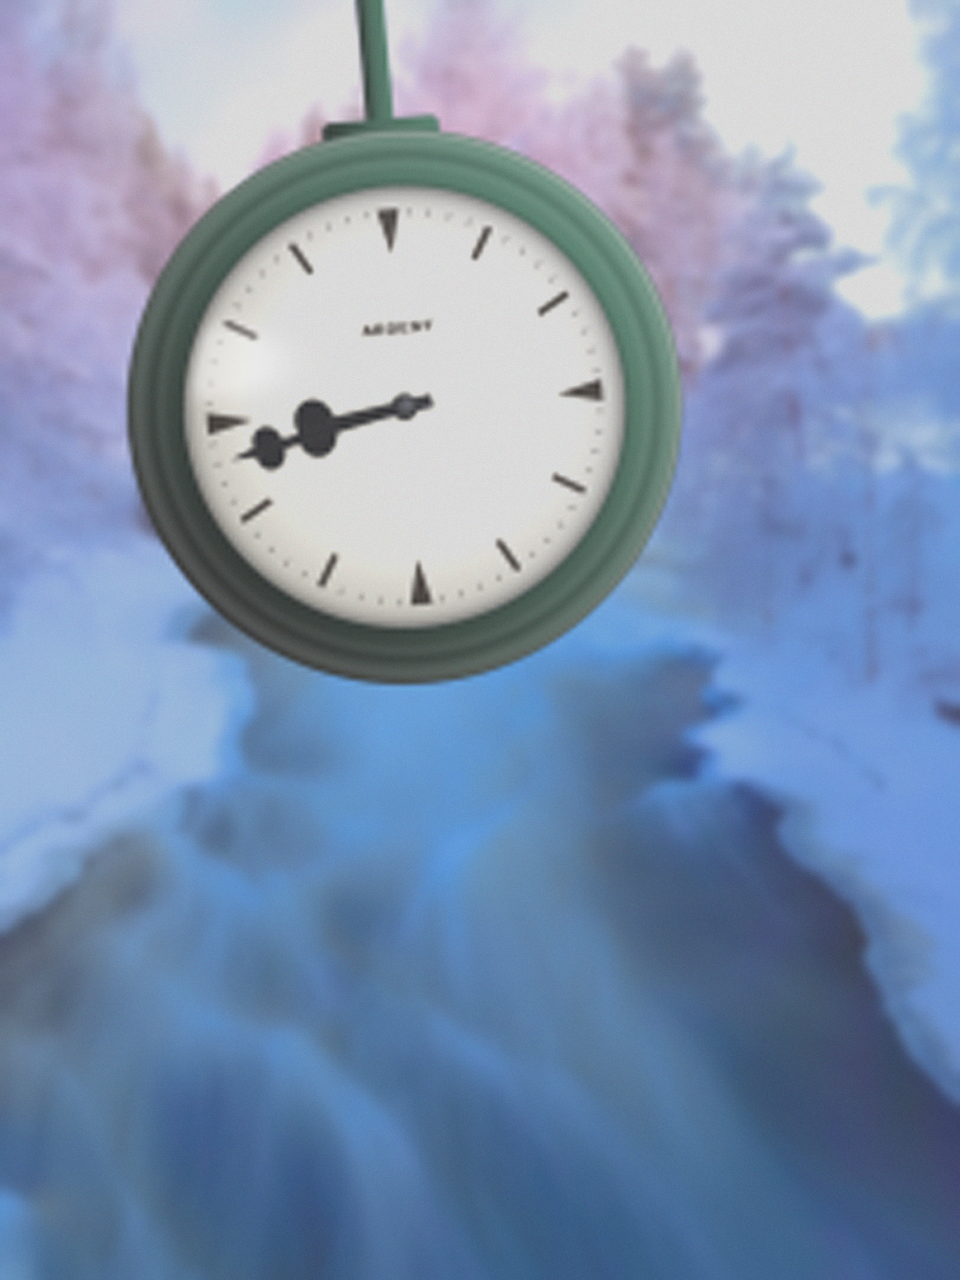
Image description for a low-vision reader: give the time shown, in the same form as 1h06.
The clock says 8h43
